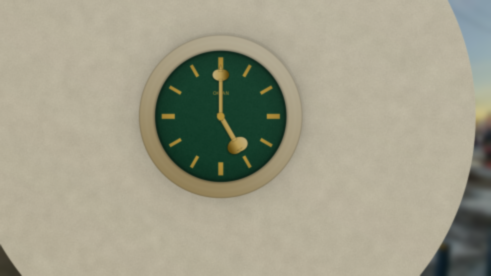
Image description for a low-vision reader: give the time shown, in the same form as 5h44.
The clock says 5h00
